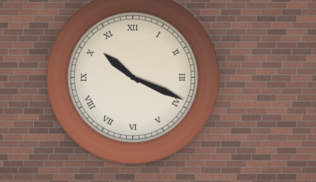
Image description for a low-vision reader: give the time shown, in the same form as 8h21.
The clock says 10h19
